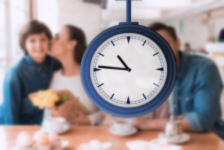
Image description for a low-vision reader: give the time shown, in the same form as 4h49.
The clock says 10h46
